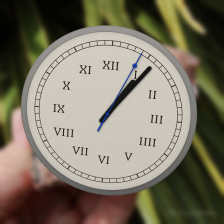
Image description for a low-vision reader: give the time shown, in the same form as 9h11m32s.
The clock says 1h06m04s
